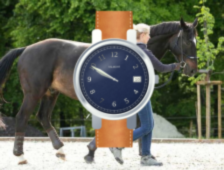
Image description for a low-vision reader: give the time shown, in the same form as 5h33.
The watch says 9h50
